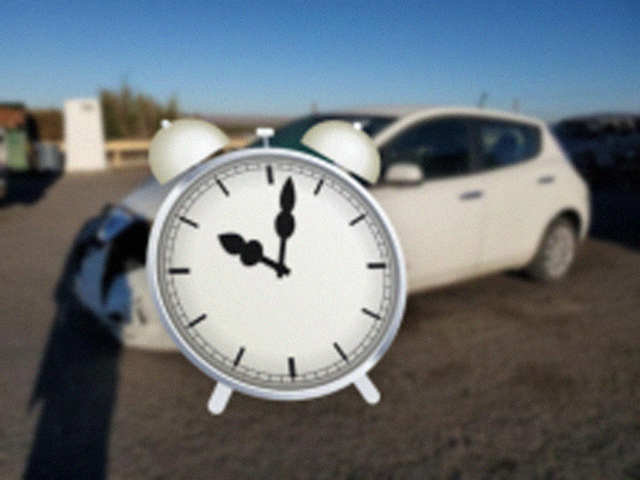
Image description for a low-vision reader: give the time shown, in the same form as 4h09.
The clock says 10h02
